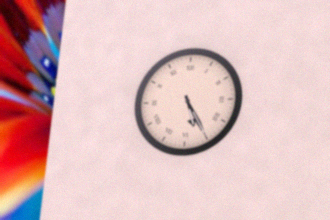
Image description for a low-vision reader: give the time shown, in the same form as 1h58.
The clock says 5h25
